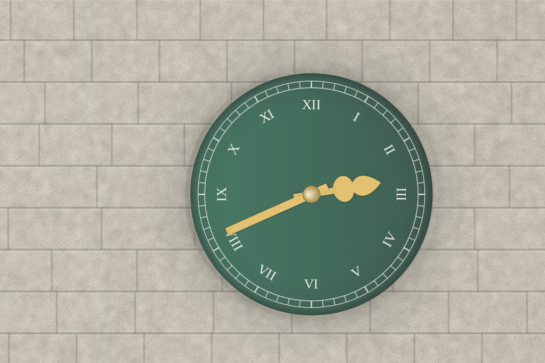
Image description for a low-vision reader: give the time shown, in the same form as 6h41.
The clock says 2h41
